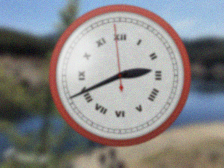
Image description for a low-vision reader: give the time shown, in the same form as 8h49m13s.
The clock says 2h40m59s
